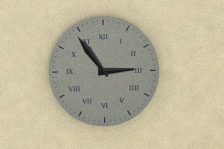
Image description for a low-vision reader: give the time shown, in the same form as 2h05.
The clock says 2h54
